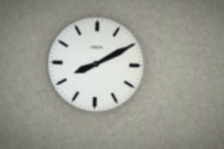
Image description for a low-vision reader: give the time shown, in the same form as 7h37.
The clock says 8h10
